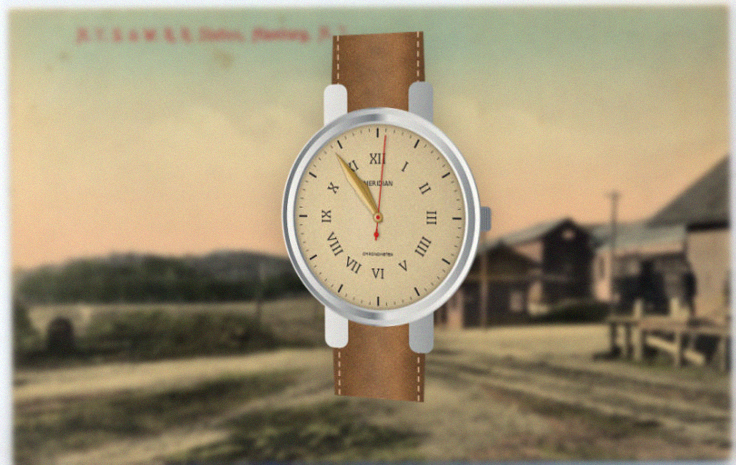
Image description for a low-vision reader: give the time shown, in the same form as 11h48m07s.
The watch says 10h54m01s
